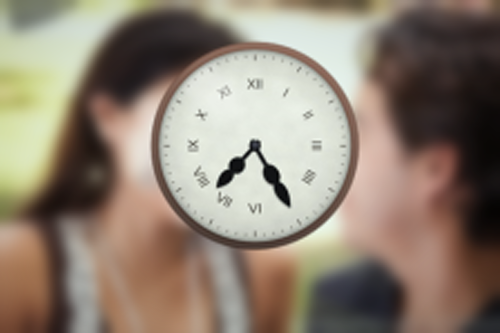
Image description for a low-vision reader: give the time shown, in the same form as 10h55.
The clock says 7h25
